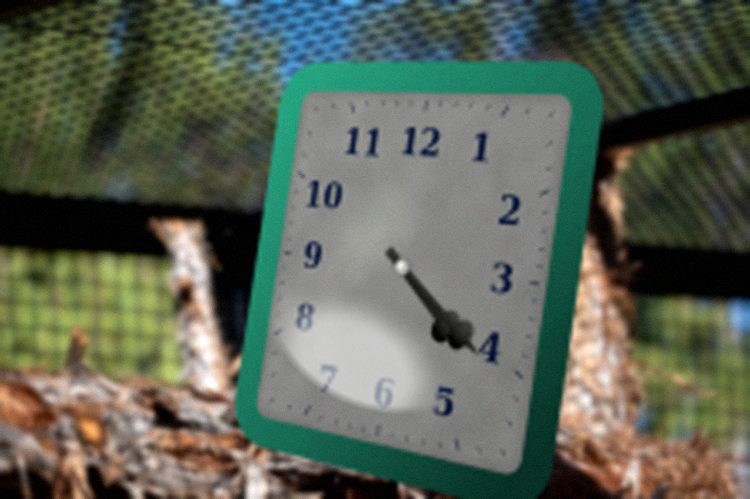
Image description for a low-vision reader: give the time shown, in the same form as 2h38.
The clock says 4h21
